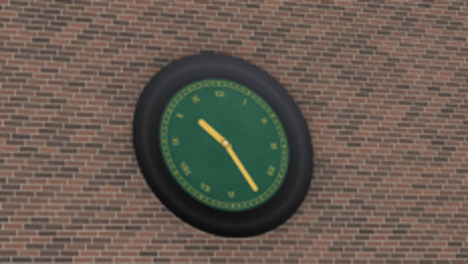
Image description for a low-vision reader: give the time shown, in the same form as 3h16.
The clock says 10h25
